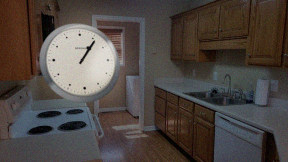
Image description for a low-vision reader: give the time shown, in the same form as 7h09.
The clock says 1h06
